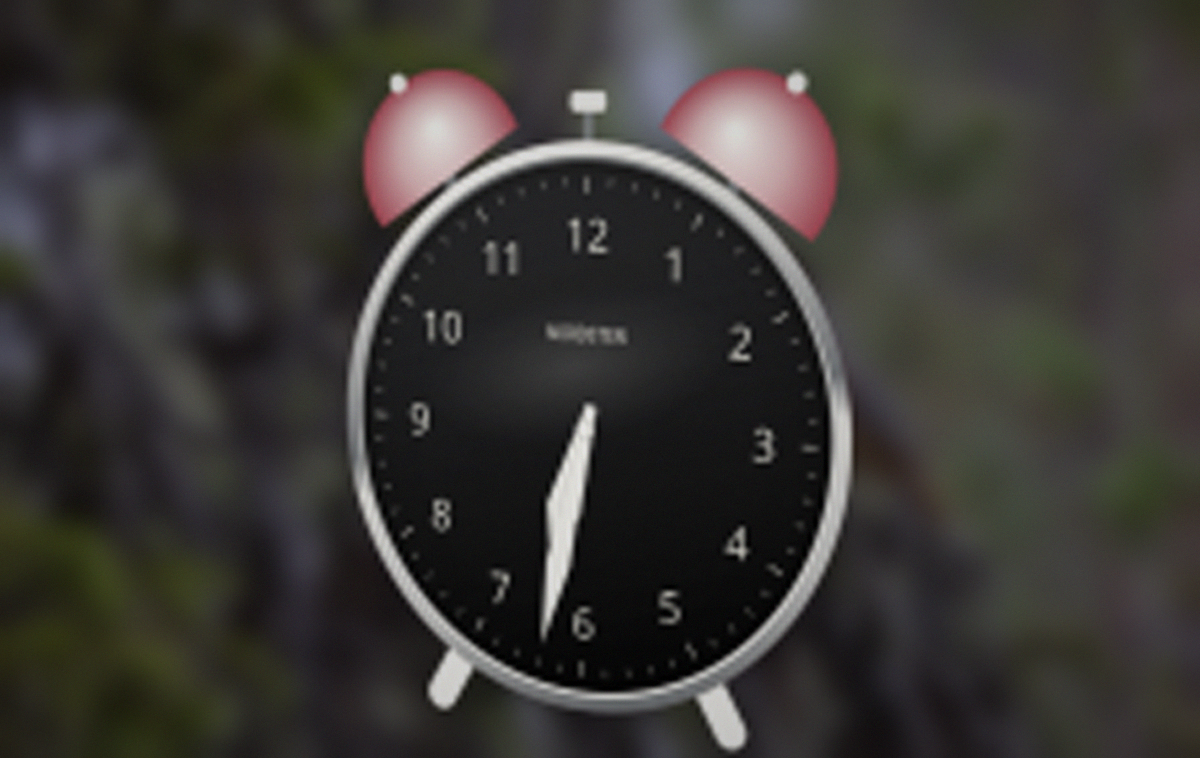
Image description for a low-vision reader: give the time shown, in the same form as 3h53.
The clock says 6h32
